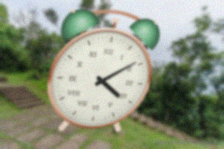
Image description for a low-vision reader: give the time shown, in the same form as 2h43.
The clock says 4h09
